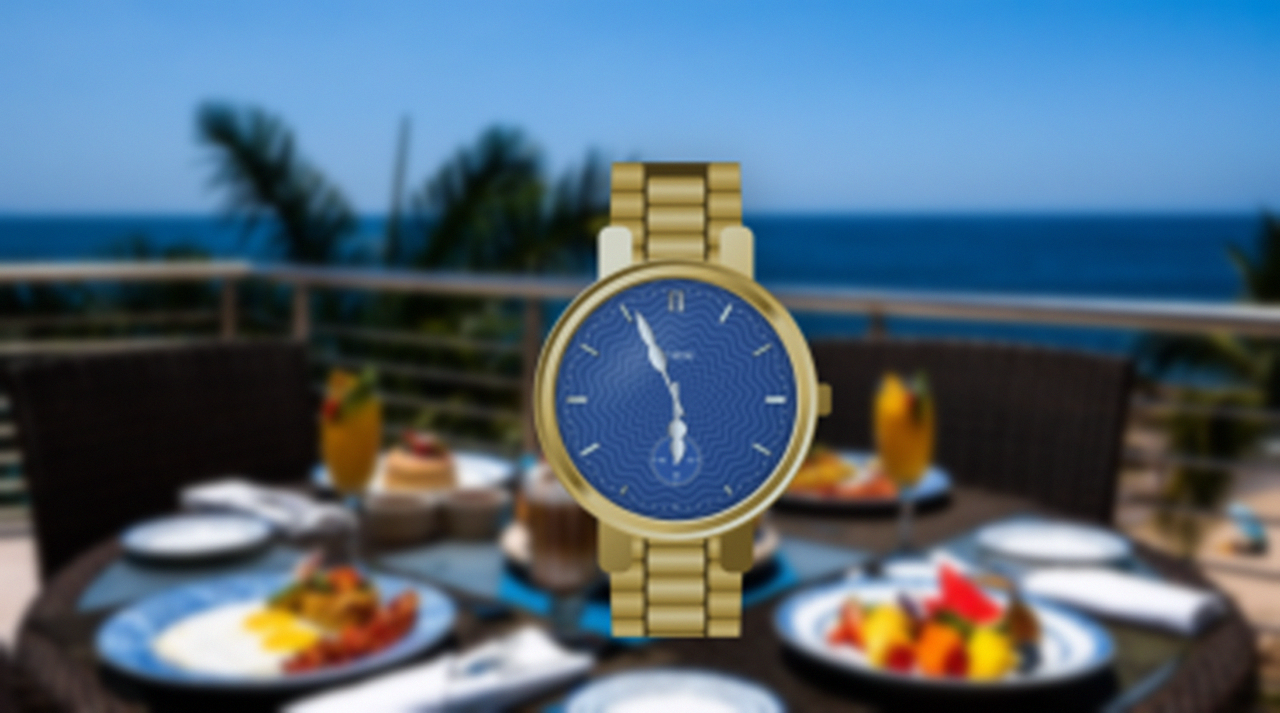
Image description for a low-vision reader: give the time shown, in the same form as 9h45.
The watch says 5h56
